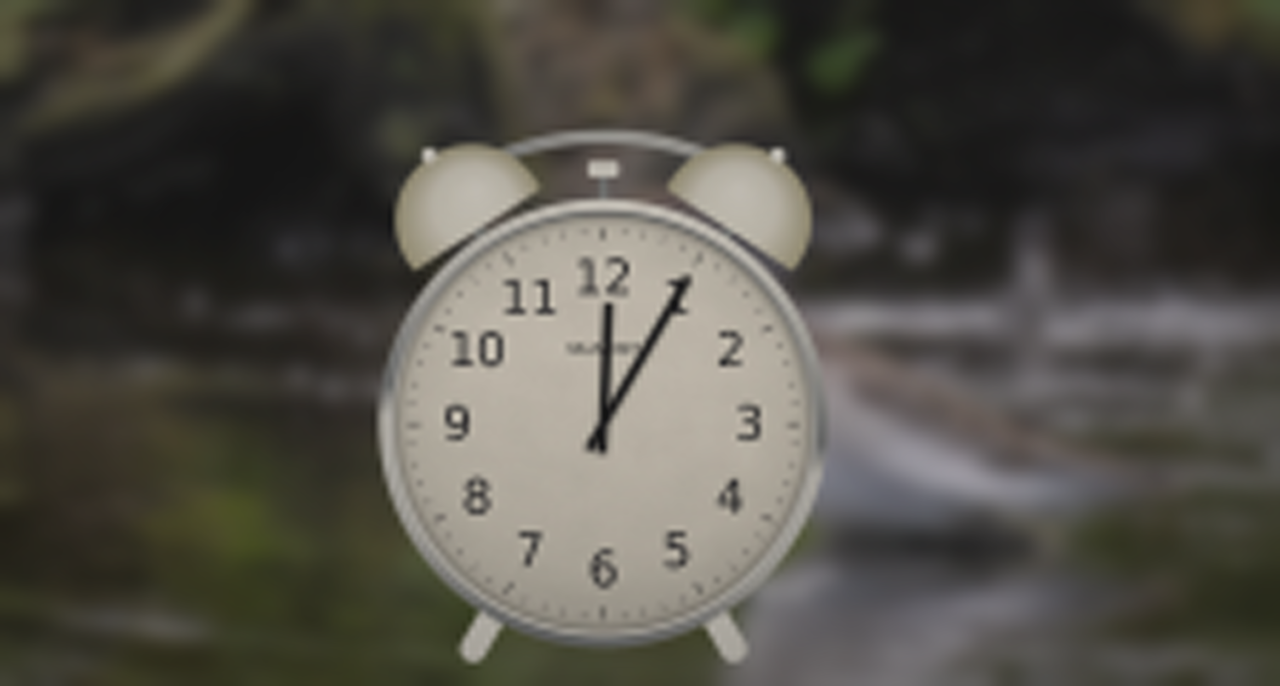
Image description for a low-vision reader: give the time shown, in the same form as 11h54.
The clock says 12h05
